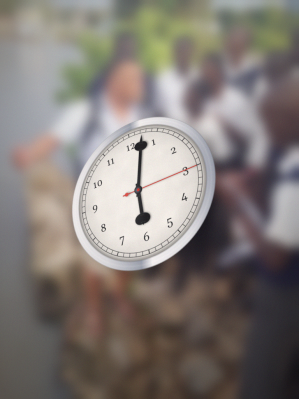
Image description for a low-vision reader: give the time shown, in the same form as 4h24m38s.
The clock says 6h02m15s
